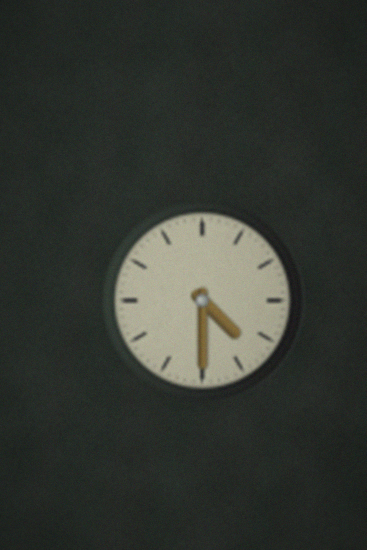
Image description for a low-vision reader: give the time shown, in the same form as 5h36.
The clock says 4h30
